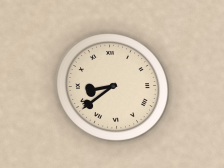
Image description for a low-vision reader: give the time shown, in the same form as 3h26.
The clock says 8h39
